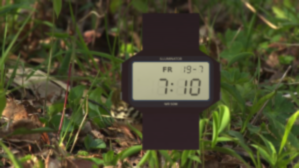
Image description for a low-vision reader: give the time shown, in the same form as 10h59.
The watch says 7h10
